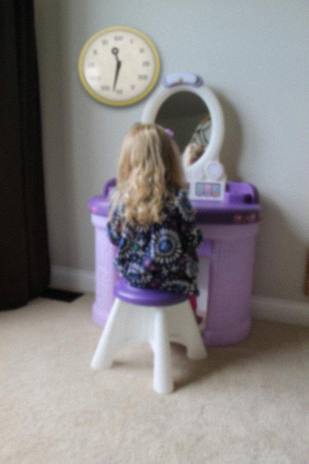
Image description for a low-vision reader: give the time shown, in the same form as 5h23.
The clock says 11h32
